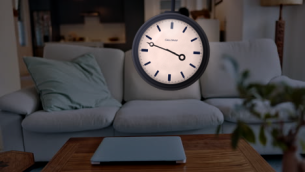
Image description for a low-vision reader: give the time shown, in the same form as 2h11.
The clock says 3h48
